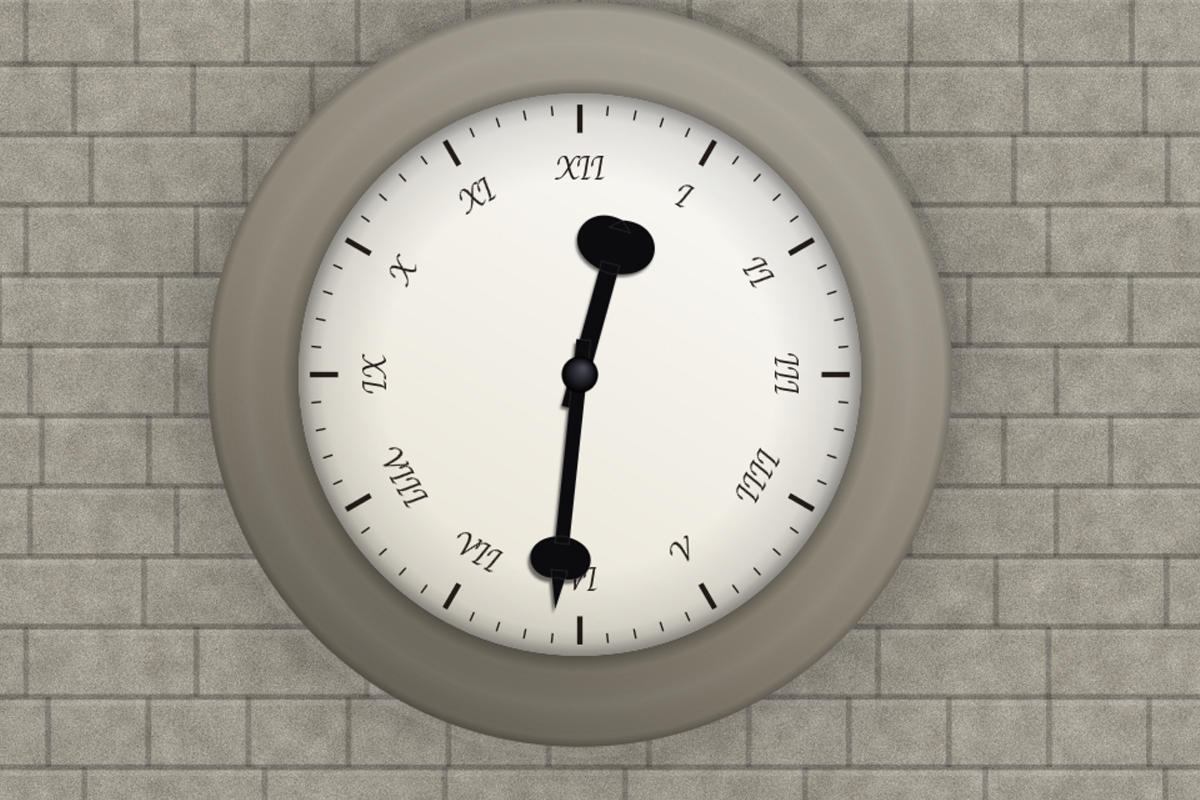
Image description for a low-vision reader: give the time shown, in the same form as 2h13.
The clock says 12h31
